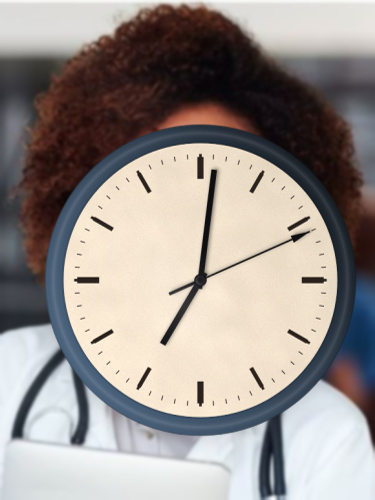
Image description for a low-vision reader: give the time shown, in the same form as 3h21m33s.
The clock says 7h01m11s
